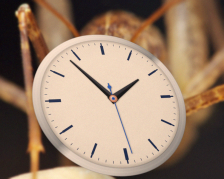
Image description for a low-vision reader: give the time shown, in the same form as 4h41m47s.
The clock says 1h53m29s
